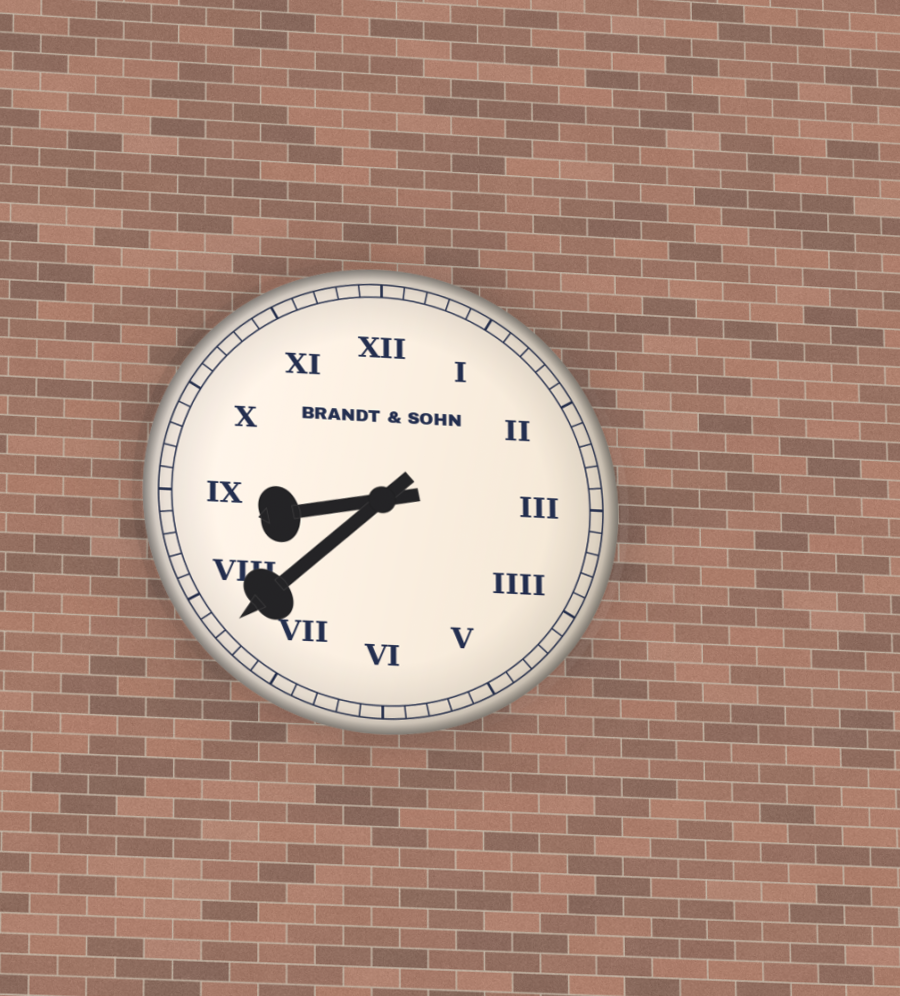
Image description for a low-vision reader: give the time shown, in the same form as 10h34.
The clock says 8h38
